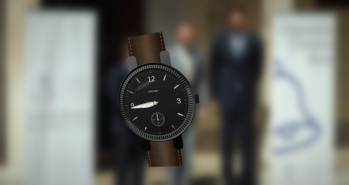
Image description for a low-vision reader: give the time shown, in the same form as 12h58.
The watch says 8h44
